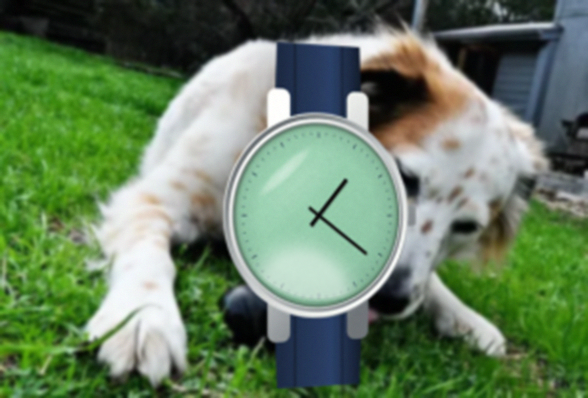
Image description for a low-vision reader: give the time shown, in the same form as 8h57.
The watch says 1h21
